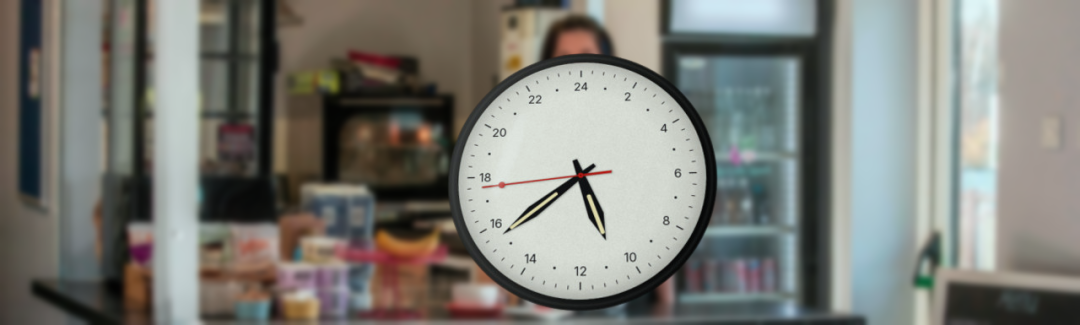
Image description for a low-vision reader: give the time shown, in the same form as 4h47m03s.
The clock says 10h38m44s
